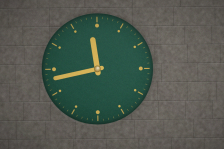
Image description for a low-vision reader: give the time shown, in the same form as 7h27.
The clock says 11h43
